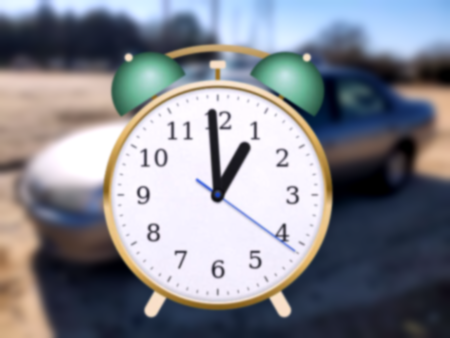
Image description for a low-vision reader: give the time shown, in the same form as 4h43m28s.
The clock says 12h59m21s
